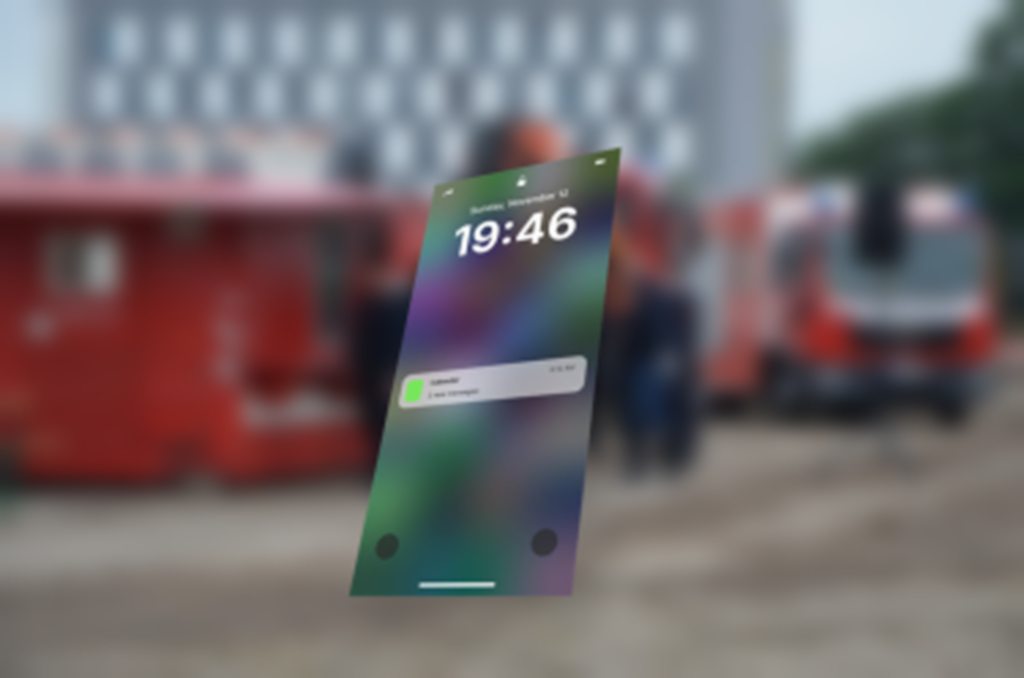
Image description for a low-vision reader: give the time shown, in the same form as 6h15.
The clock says 19h46
